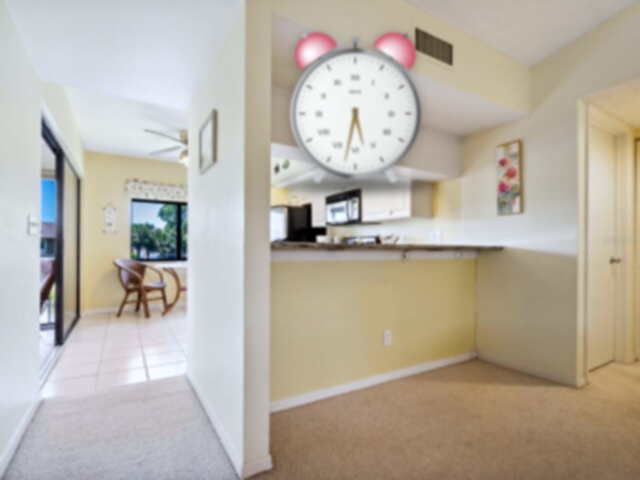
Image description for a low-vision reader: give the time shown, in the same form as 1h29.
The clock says 5h32
